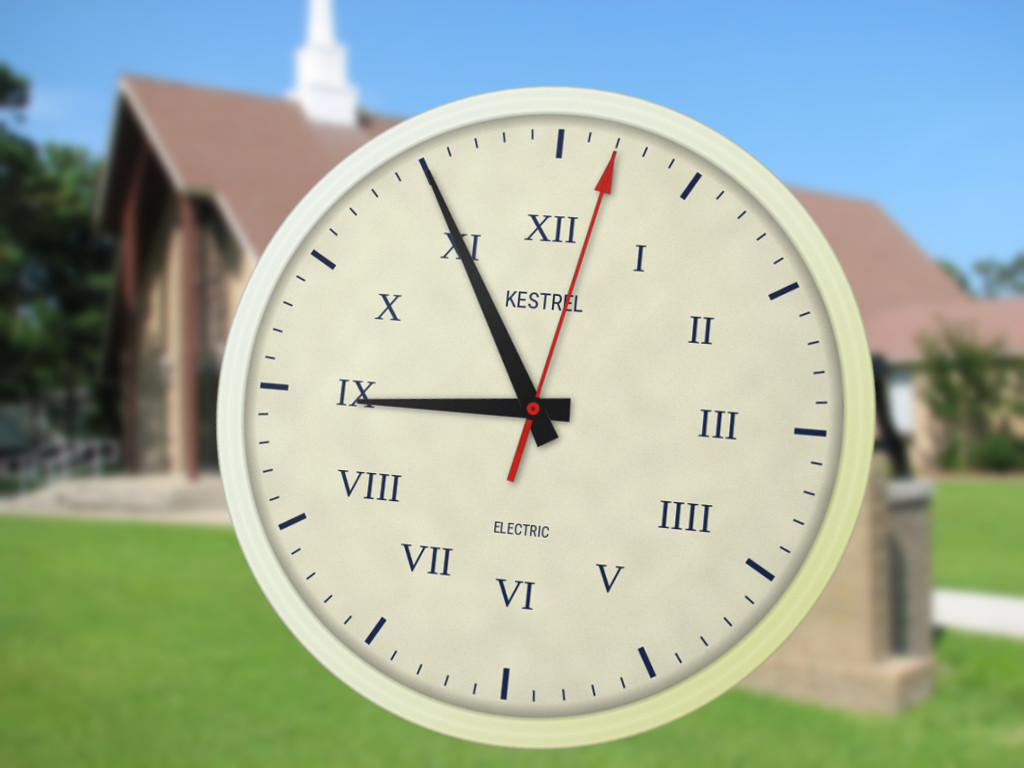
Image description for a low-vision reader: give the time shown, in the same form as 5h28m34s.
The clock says 8h55m02s
